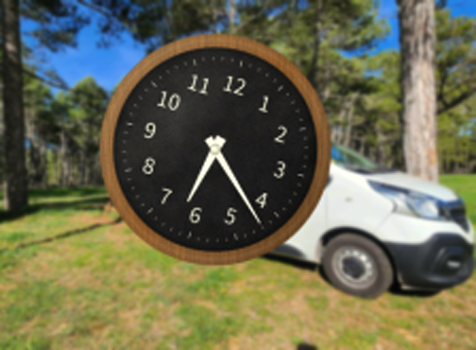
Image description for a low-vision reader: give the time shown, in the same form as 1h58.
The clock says 6h22
